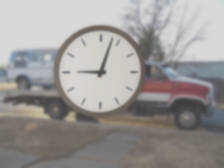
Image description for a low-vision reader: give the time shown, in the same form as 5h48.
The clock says 9h03
